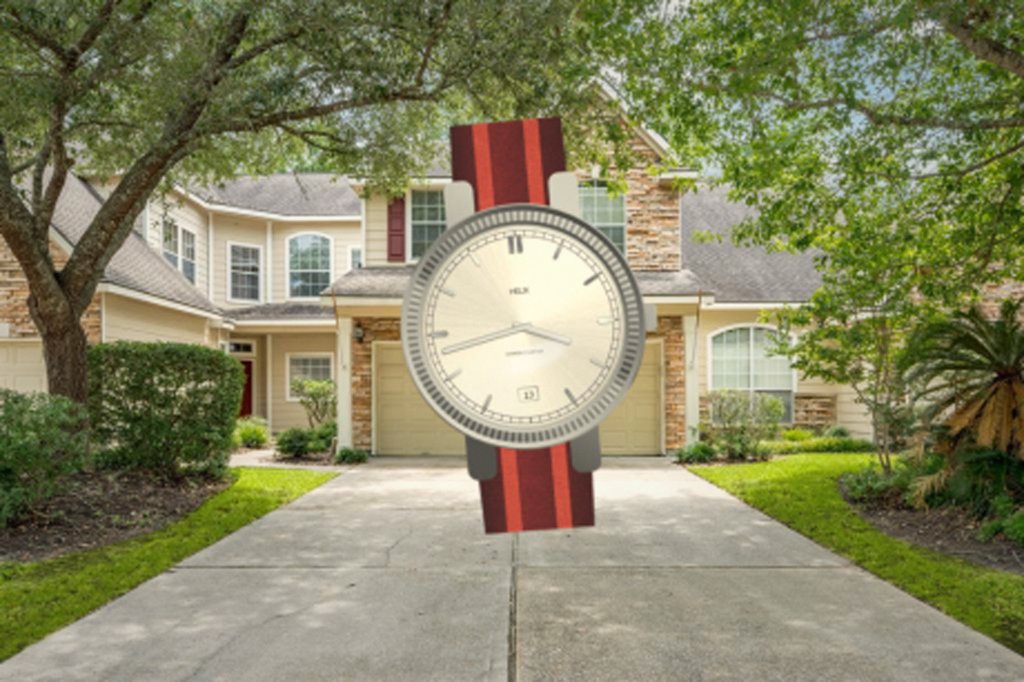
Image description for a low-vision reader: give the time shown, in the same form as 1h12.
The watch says 3h43
